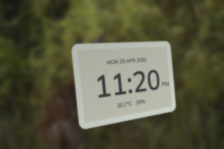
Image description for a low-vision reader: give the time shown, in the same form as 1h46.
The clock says 11h20
